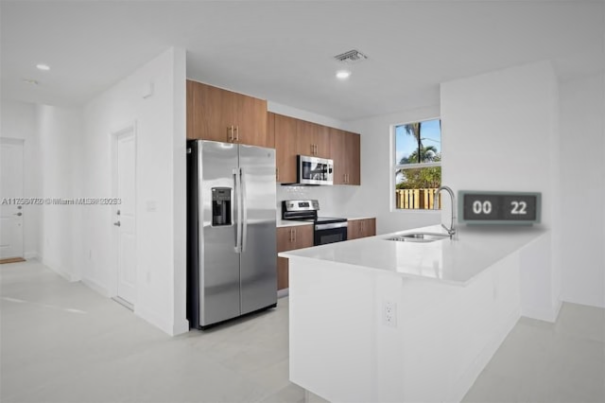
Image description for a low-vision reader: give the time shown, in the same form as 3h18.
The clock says 0h22
